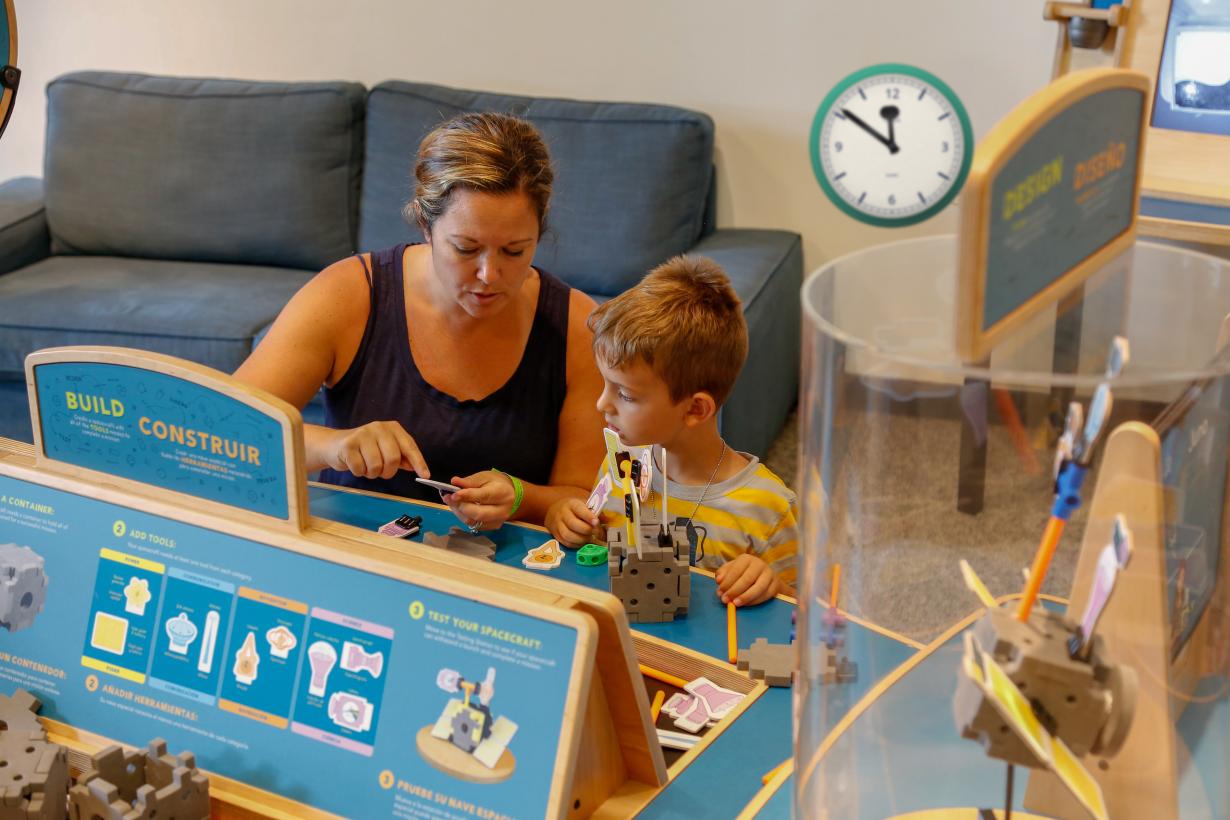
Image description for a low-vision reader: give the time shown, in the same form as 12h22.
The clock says 11h51
